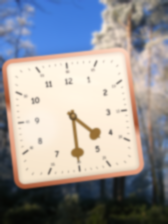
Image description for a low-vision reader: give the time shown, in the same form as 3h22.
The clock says 4h30
